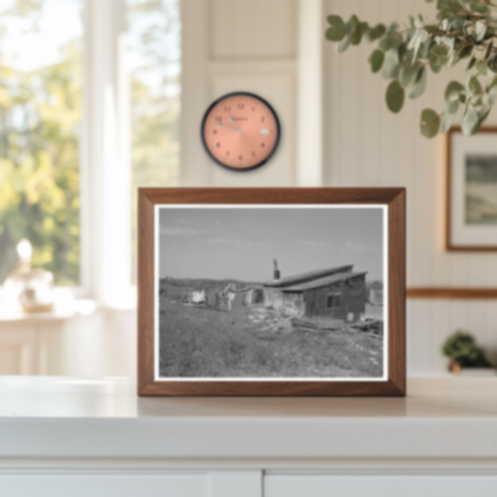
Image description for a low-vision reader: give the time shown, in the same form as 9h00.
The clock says 10h48
